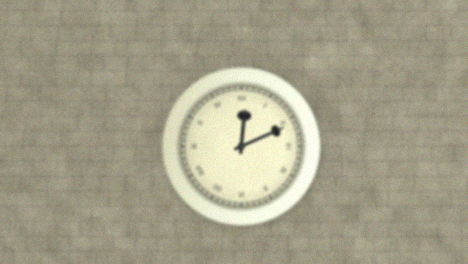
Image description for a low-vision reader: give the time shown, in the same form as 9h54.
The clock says 12h11
